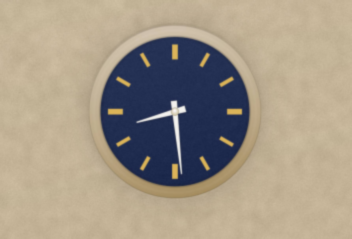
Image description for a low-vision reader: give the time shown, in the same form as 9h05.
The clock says 8h29
